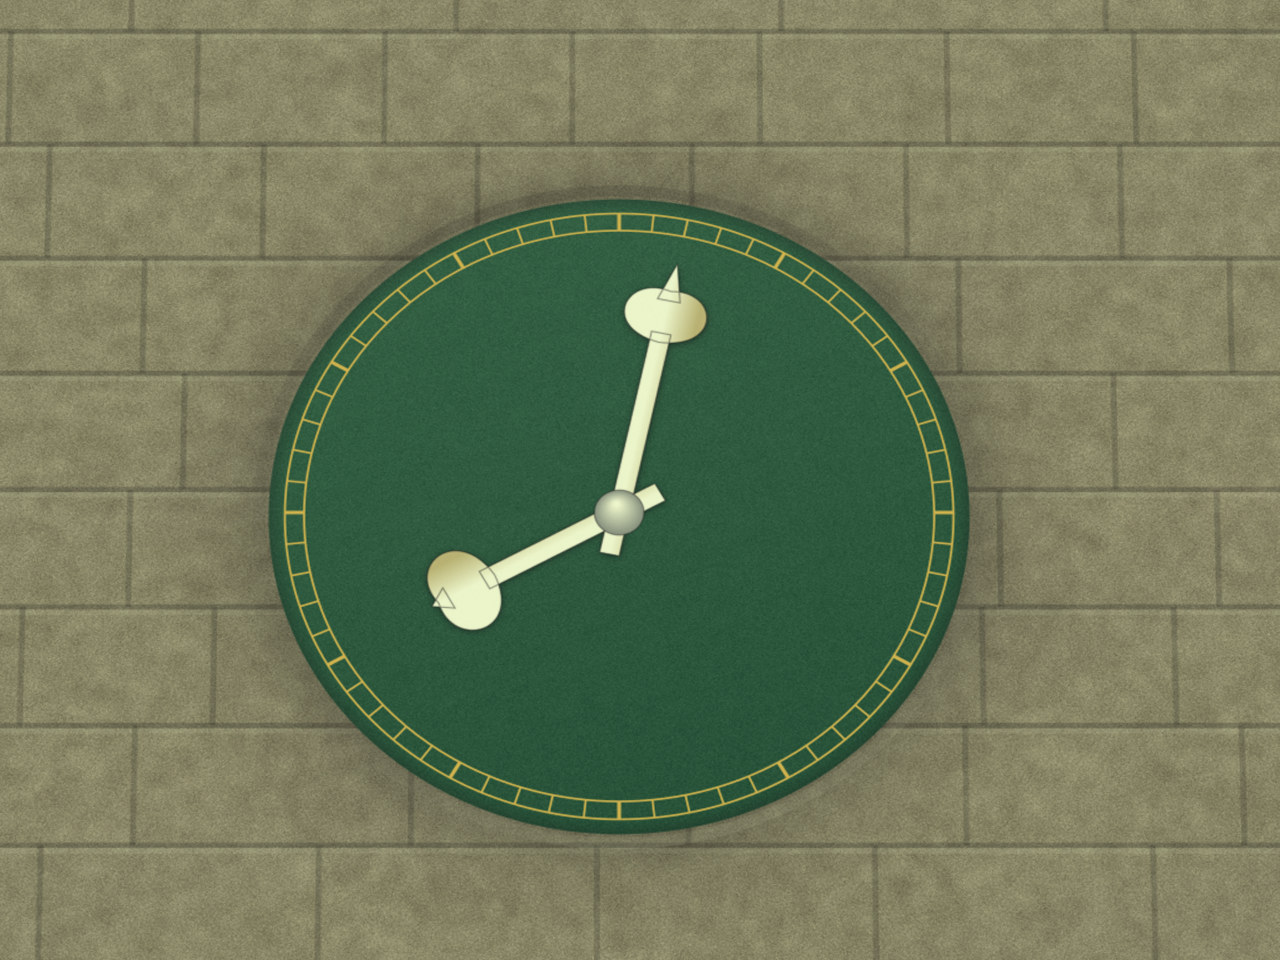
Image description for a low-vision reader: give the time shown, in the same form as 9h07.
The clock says 8h02
